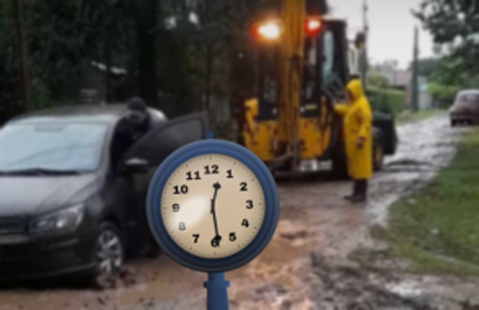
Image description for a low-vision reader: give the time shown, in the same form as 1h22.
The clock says 12h29
